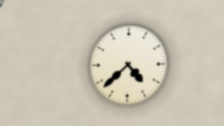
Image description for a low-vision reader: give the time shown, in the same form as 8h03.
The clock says 4h38
